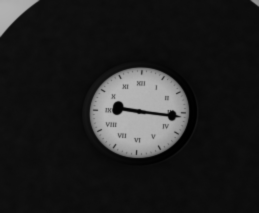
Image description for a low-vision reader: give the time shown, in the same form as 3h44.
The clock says 9h16
